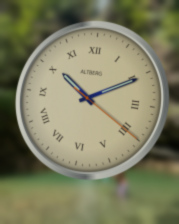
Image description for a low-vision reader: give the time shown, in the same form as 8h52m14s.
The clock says 10h10m20s
